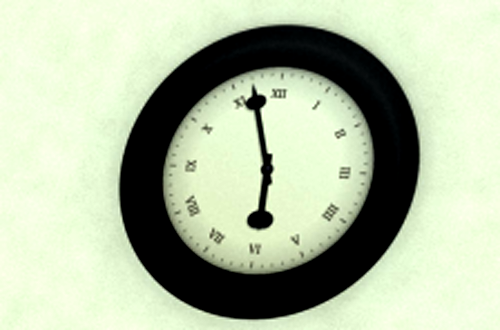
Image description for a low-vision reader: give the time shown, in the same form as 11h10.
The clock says 5h57
